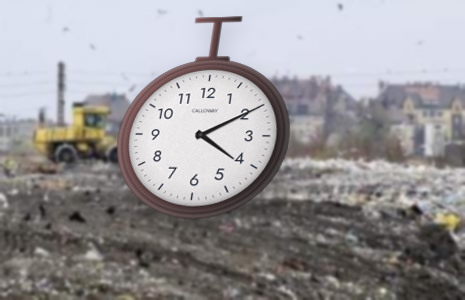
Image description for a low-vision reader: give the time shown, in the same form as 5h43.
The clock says 4h10
